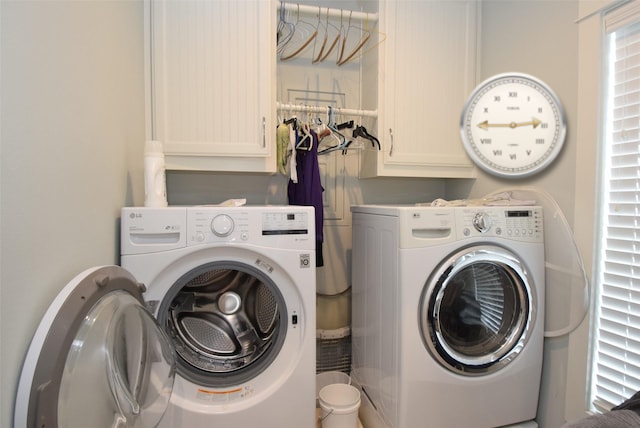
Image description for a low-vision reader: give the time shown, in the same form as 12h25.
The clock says 2h45
